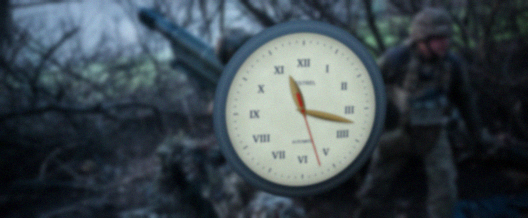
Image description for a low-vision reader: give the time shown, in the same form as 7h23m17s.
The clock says 11h17m27s
